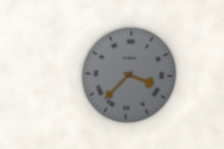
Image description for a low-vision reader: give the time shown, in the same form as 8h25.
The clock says 3h37
